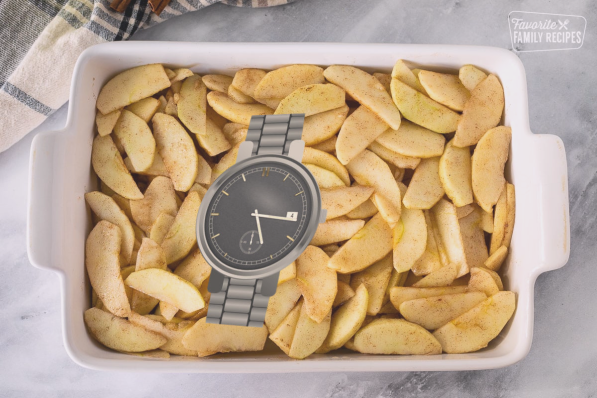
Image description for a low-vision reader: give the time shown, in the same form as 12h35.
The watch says 5h16
